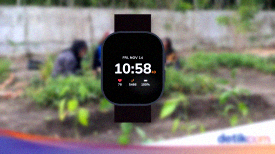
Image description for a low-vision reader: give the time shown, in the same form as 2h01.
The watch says 10h58
